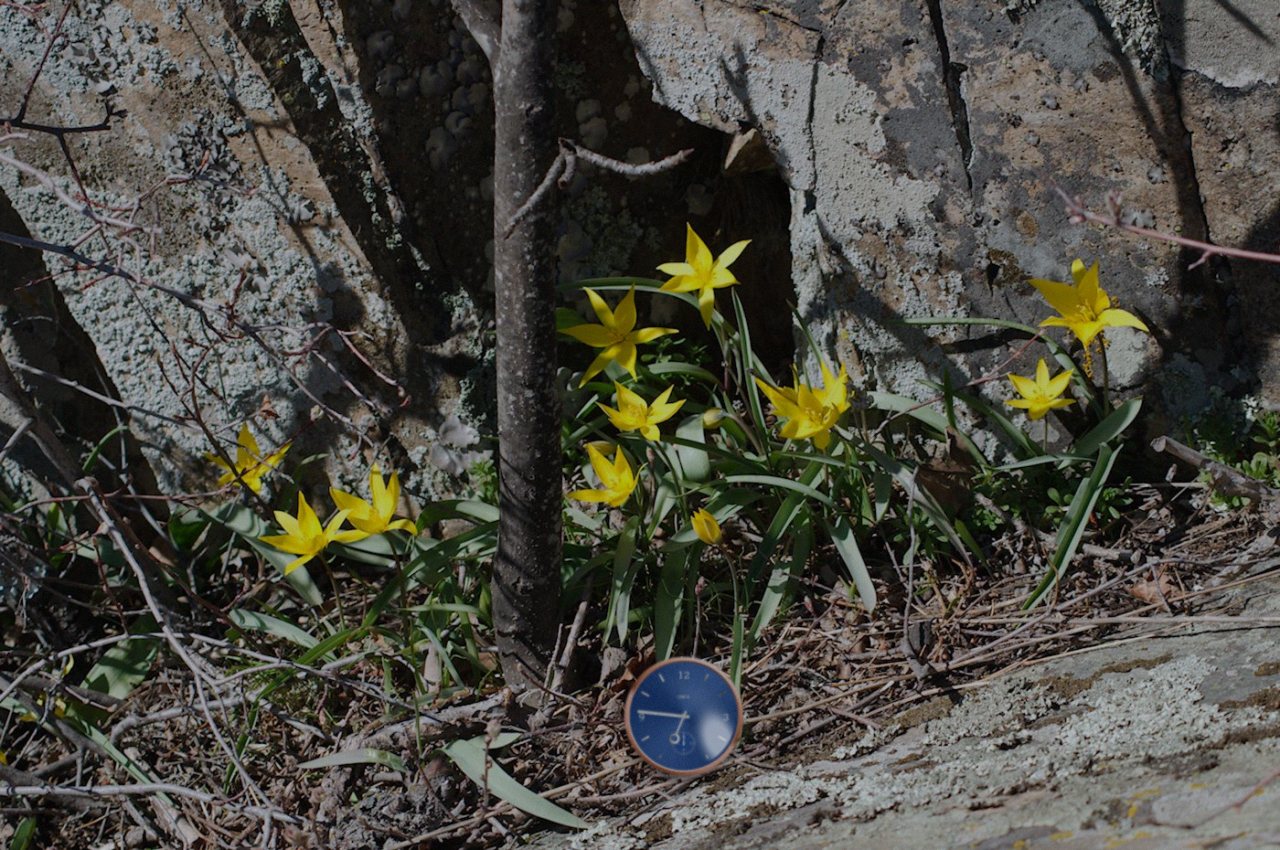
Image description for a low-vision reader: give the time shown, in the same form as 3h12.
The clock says 6h46
